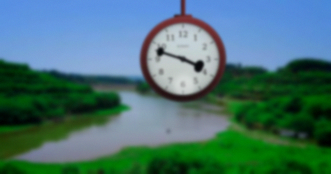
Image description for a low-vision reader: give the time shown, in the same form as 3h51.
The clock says 3h48
